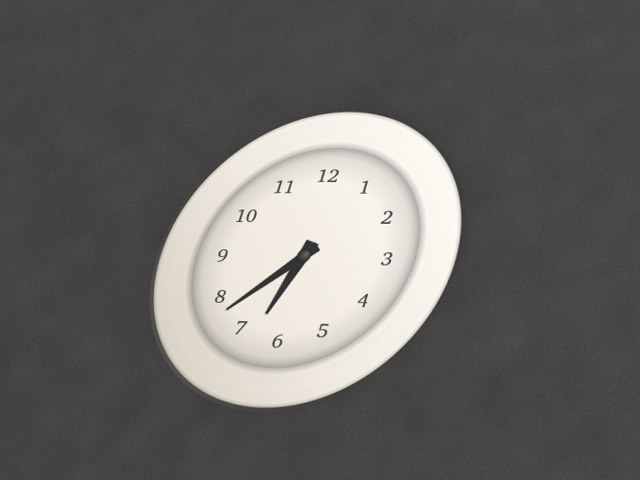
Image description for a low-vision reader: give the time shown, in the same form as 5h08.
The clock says 6h38
